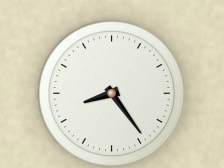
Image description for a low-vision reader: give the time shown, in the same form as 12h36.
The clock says 8h24
